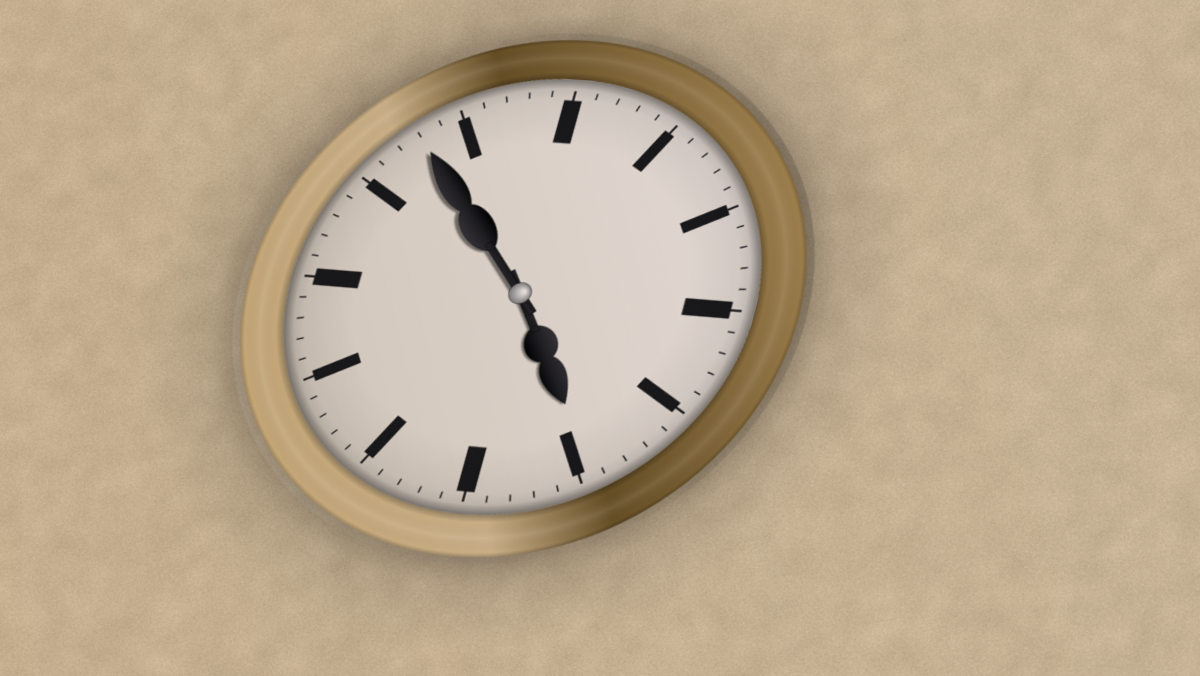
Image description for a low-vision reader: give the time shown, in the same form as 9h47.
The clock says 4h53
